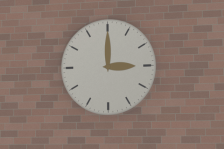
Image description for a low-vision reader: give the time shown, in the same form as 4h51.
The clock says 3h00
